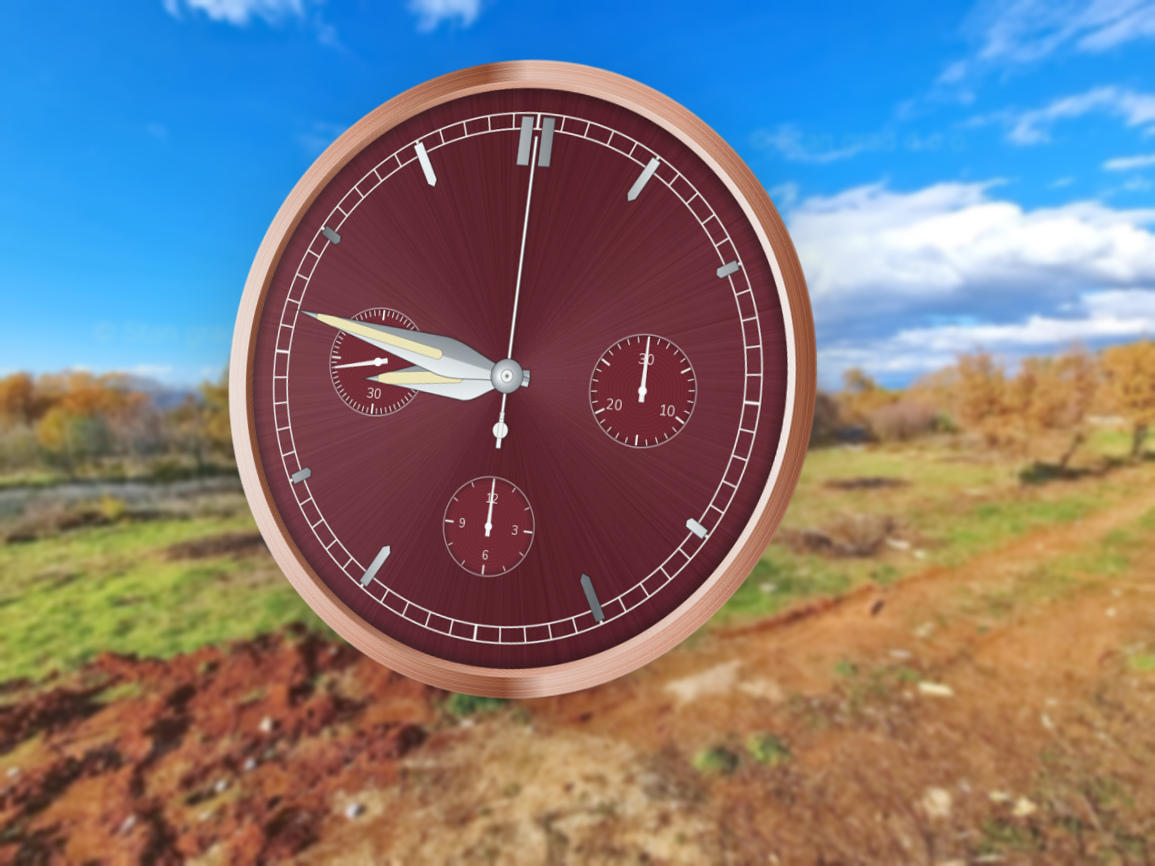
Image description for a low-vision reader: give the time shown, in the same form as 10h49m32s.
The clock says 8h46m43s
